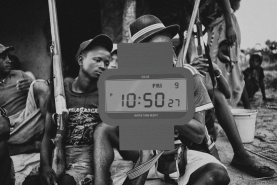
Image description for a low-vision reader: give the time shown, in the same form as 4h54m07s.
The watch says 10h50m27s
